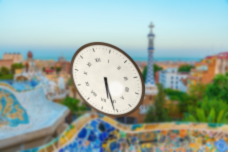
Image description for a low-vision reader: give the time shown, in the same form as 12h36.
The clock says 6h31
